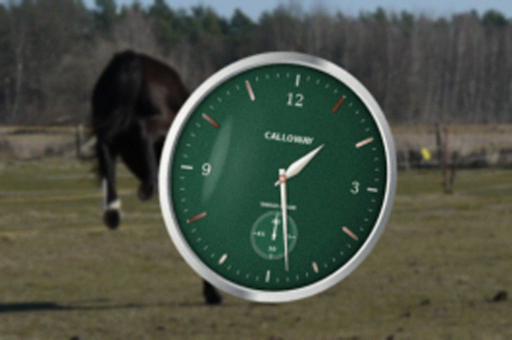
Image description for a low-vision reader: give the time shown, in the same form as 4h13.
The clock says 1h28
